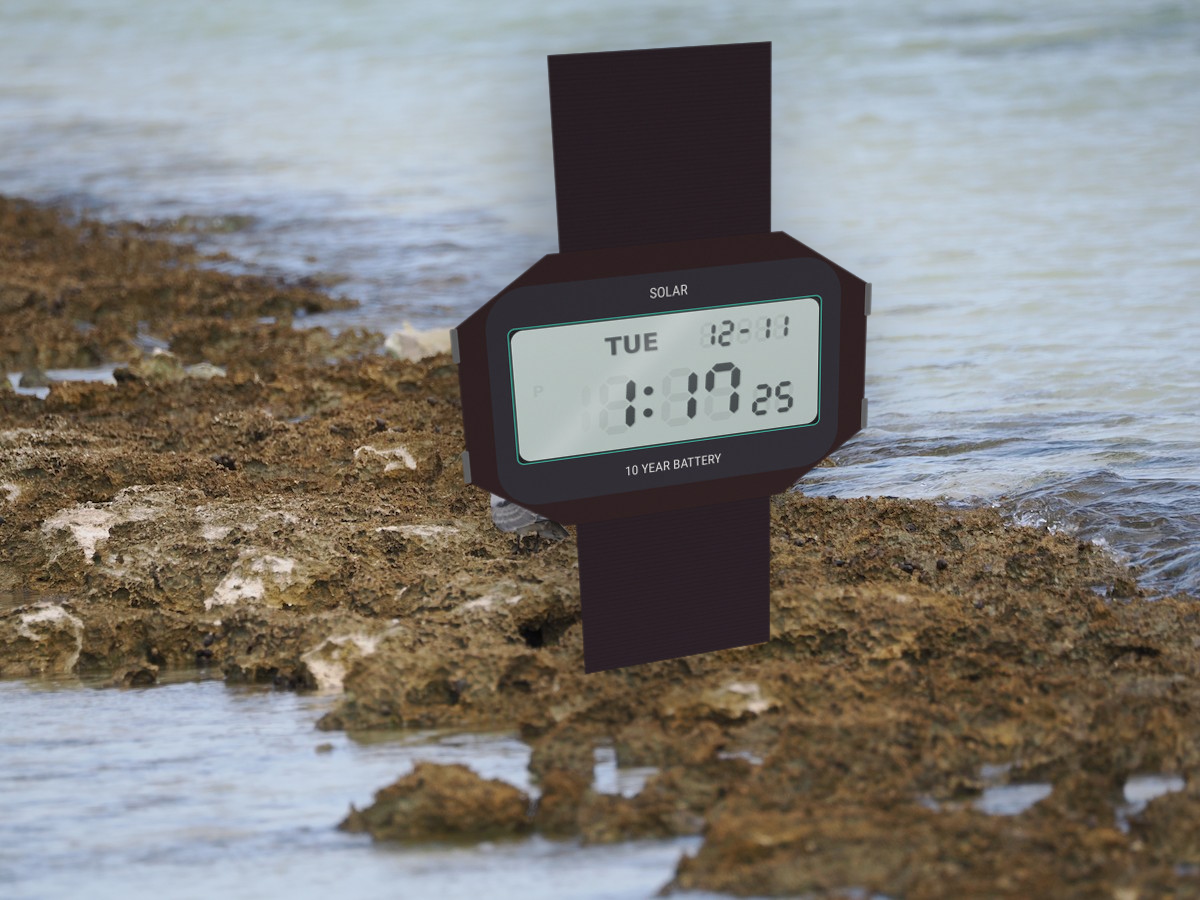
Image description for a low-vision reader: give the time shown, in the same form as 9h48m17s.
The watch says 1h17m25s
